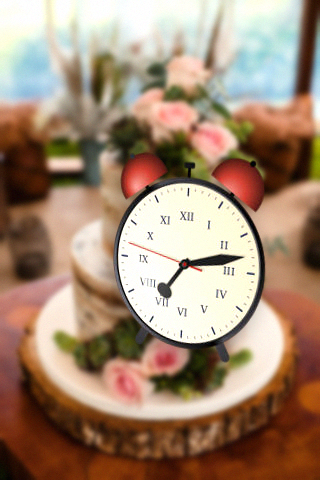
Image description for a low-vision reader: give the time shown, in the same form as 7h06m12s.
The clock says 7h12m47s
